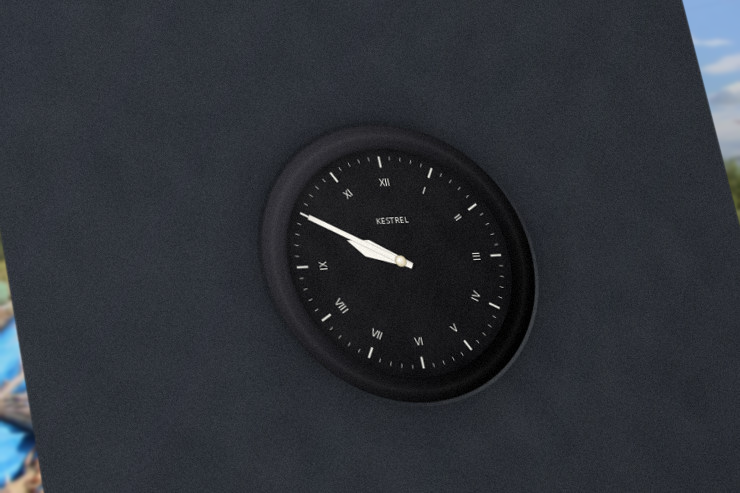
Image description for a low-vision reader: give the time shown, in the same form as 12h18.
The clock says 9h50
